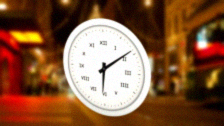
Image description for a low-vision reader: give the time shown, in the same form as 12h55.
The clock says 6h09
